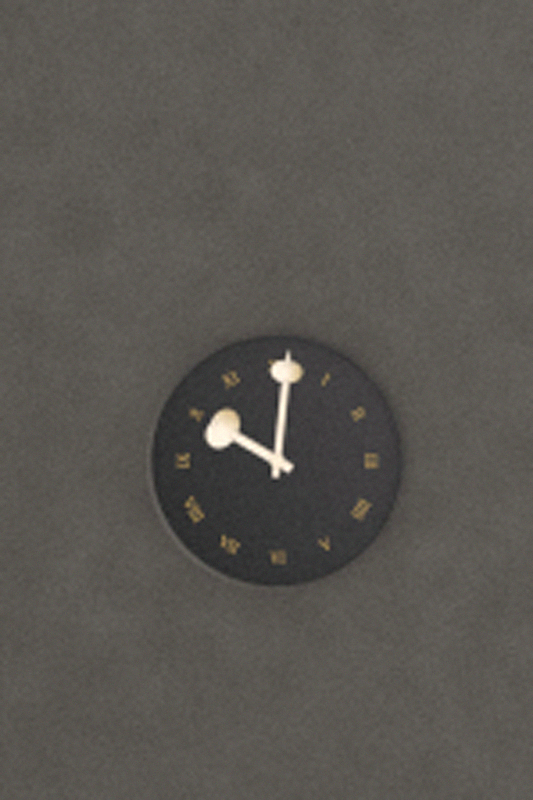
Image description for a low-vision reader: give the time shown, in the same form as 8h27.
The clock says 10h01
